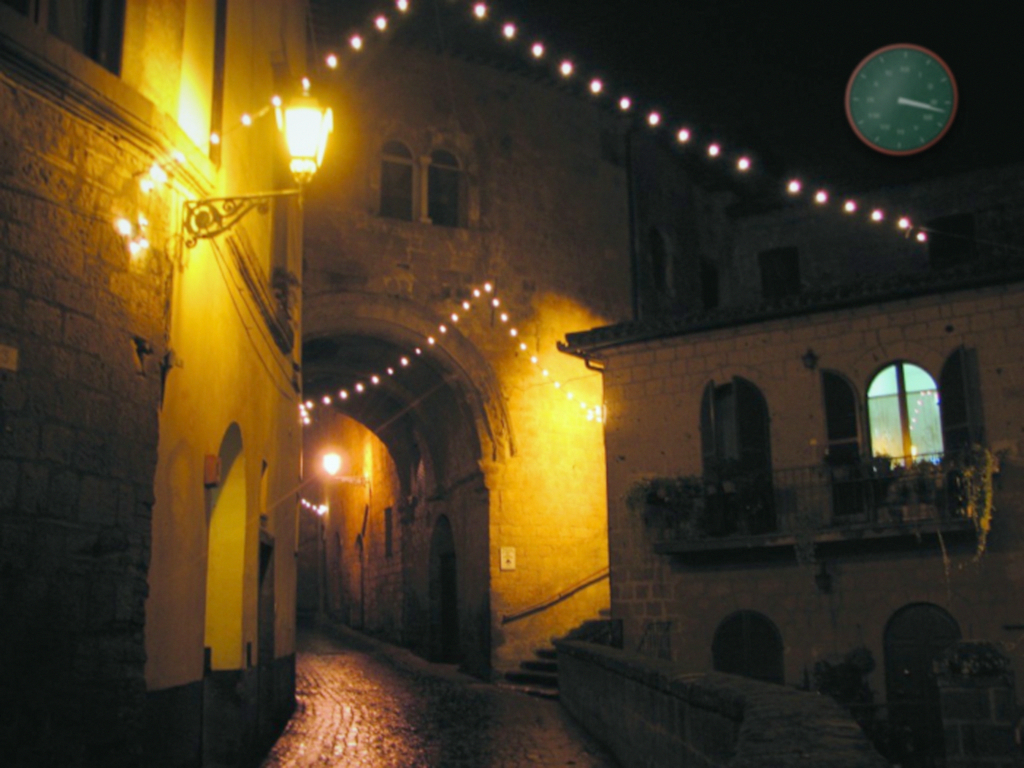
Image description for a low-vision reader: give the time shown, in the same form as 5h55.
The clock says 3h17
